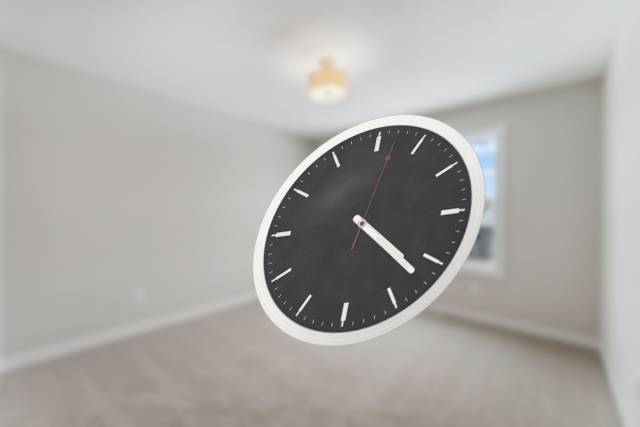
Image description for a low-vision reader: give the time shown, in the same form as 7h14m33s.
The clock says 4h22m02s
